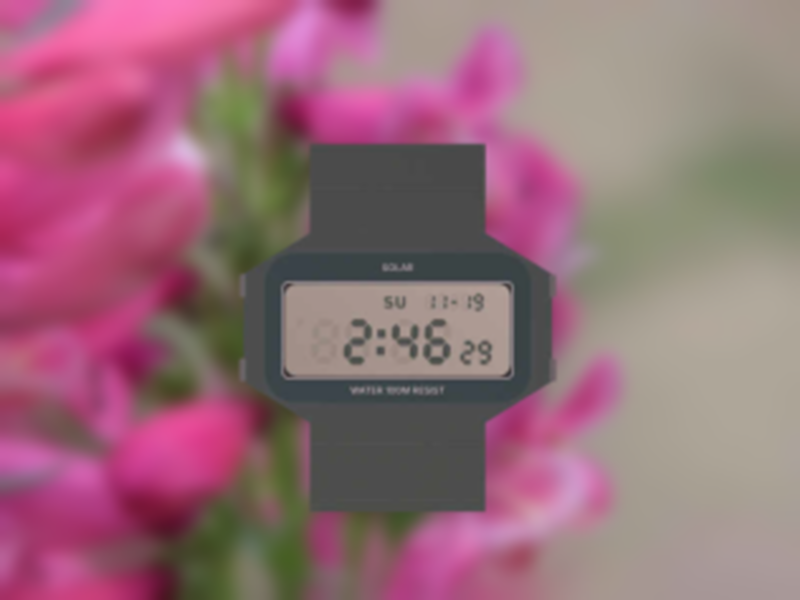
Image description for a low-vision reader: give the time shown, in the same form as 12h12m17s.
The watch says 2h46m29s
